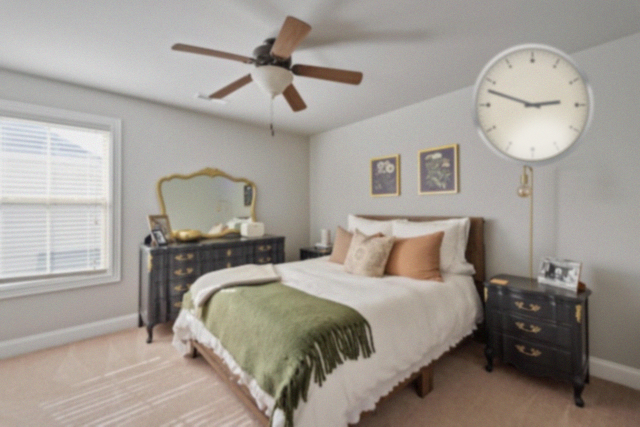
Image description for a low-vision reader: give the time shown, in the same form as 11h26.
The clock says 2h48
